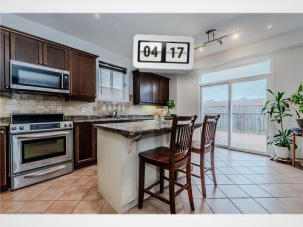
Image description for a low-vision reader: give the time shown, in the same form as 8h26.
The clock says 4h17
